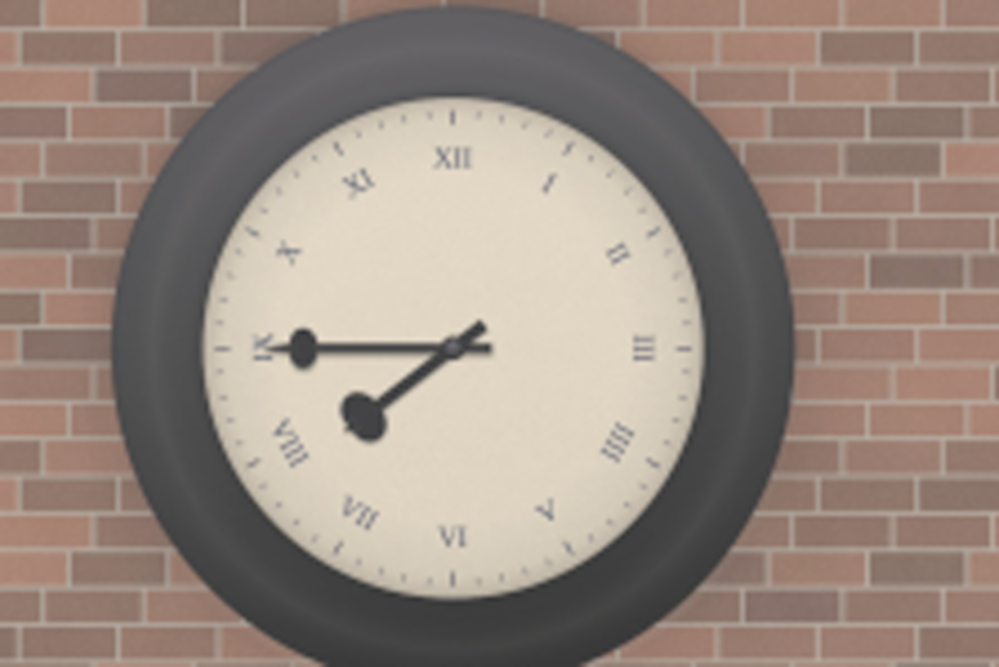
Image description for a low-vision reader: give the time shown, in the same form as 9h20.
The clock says 7h45
